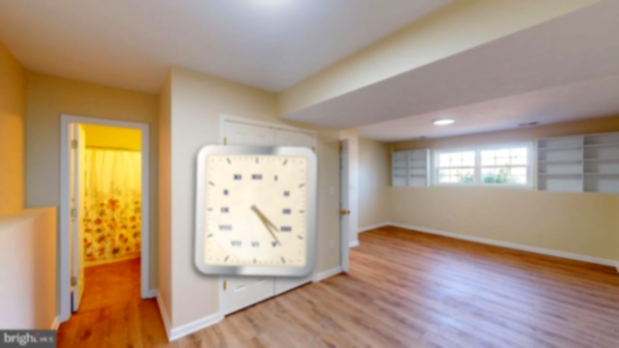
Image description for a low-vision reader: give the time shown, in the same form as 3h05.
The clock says 4h24
